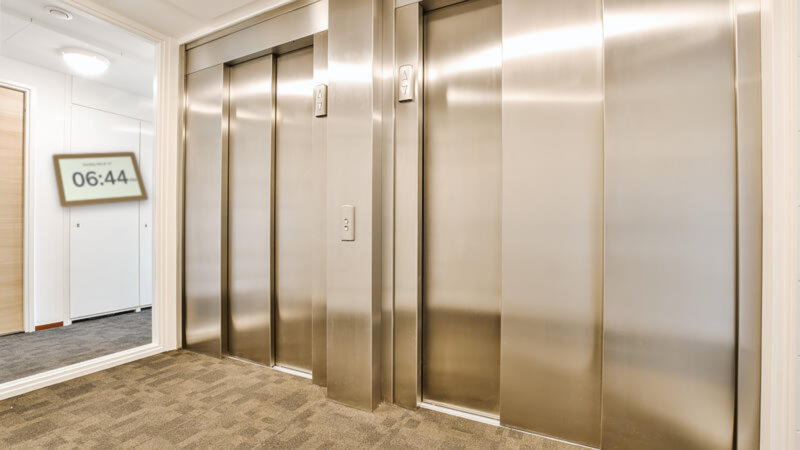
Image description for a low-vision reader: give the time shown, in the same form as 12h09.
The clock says 6h44
